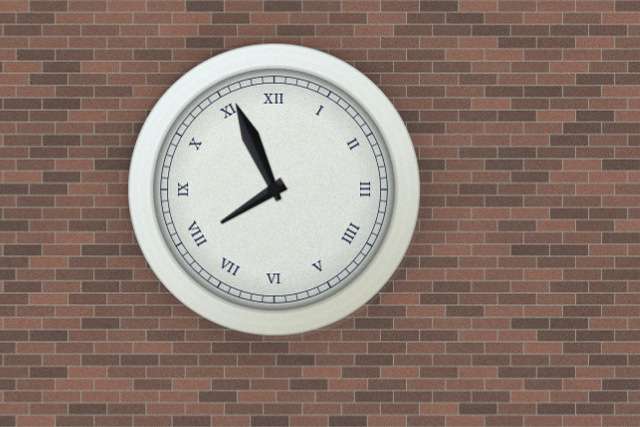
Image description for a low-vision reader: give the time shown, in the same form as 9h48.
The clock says 7h56
